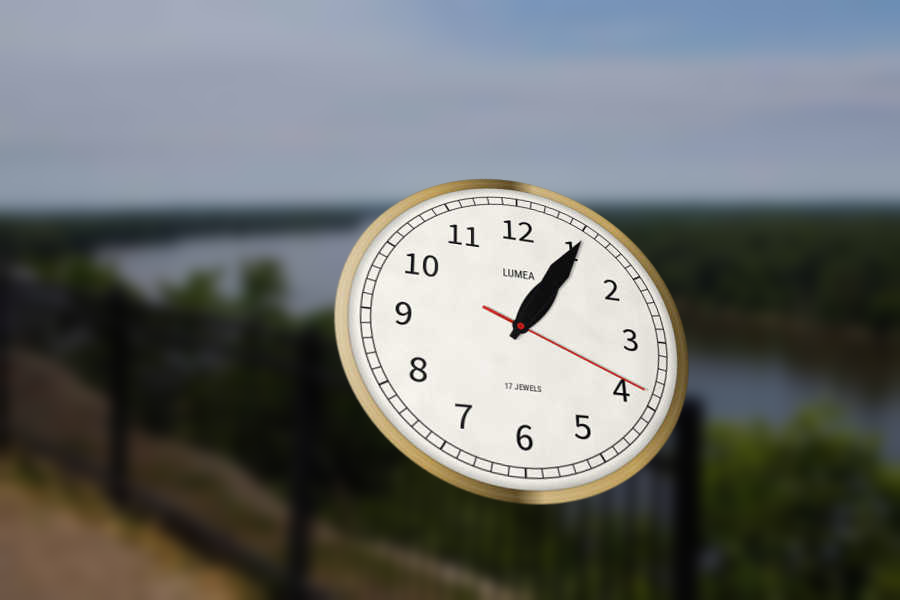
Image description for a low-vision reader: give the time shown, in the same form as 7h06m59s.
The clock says 1h05m19s
